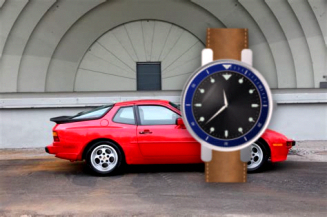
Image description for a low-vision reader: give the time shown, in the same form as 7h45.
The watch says 11h38
